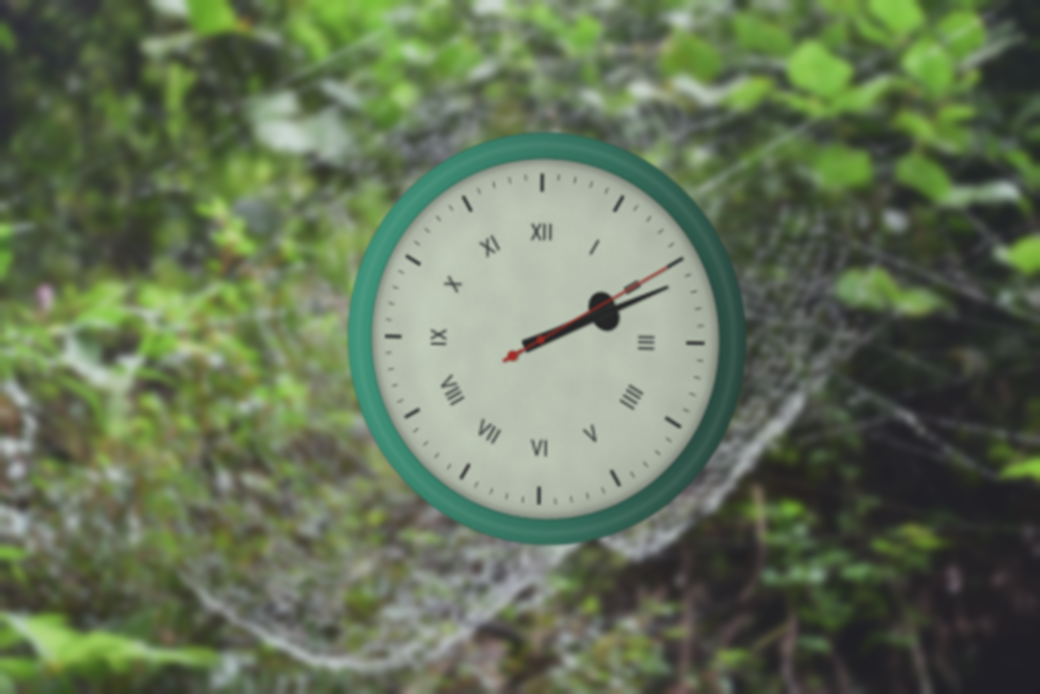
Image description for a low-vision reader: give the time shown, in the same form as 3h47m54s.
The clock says 2h11m10s
